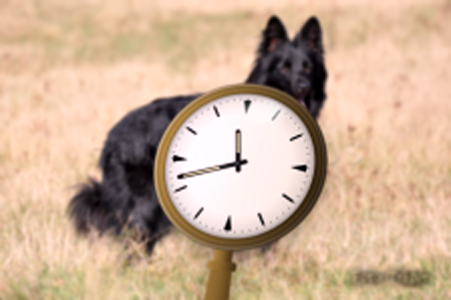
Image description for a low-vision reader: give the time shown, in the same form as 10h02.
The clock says 11h42
